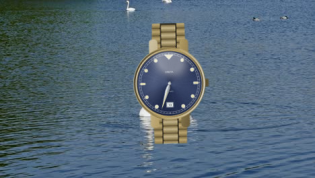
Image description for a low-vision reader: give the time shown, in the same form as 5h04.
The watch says 6h33
